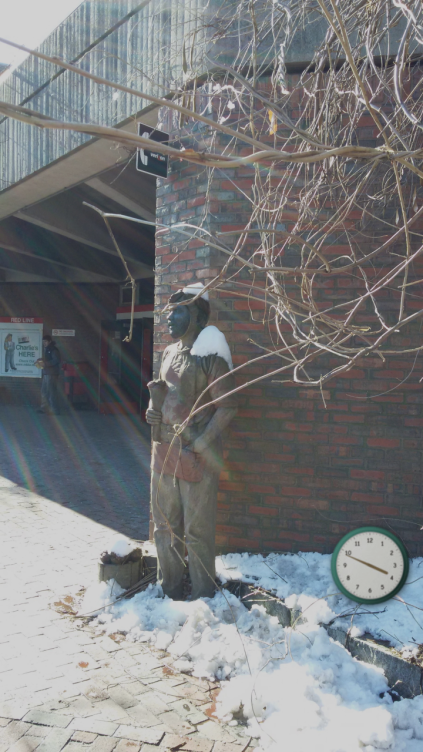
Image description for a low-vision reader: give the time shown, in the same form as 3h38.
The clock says 3h49
